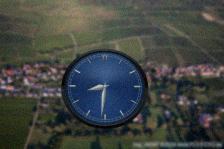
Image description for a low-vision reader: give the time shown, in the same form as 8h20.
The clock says 8h31
